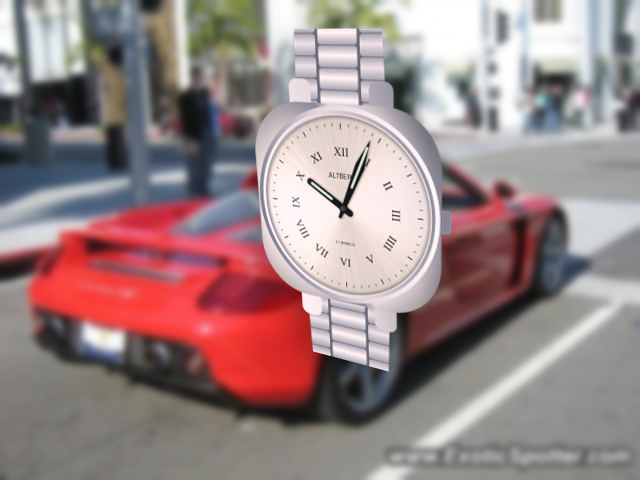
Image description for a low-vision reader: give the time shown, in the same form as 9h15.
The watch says 10h04
